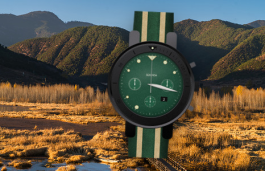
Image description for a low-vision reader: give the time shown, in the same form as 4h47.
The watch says 3h17
